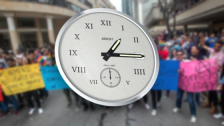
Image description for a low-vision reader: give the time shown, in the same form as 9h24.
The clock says 1h15
